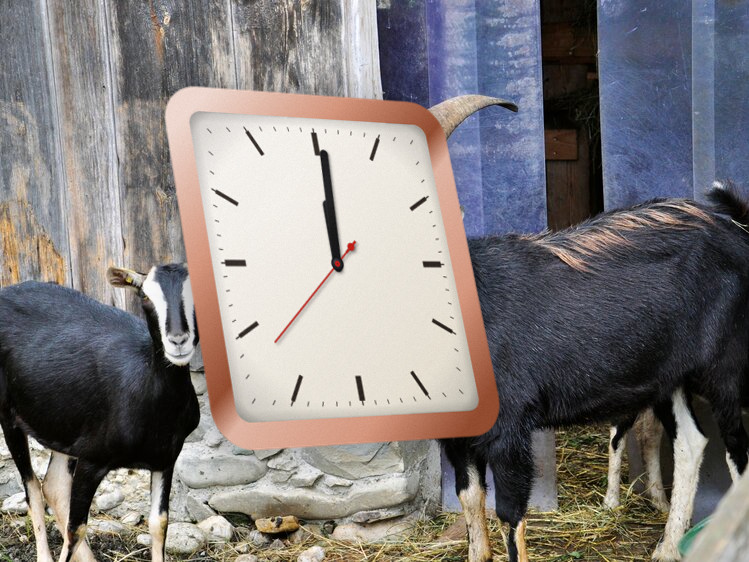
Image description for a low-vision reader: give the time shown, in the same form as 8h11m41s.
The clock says 12h00m38s
